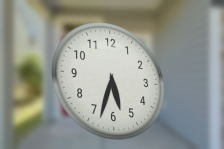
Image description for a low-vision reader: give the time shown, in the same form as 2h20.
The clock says 5h33
